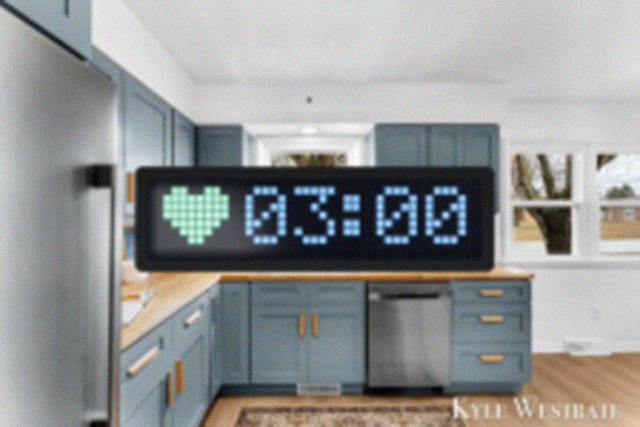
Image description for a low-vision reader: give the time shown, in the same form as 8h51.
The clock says 3h00
